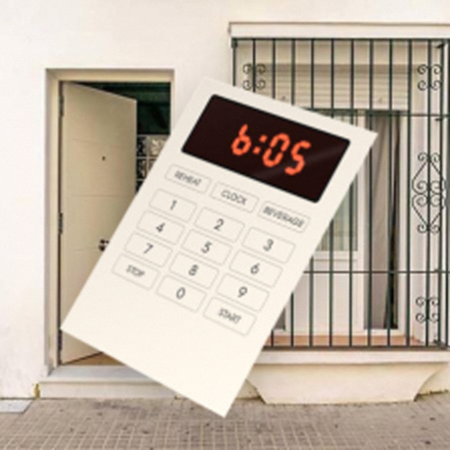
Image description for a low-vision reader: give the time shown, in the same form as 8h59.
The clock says 6h05
